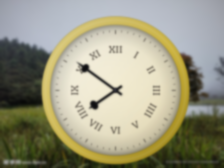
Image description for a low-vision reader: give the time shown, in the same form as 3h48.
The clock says 7h51
